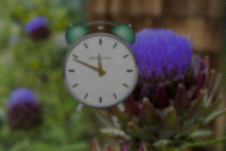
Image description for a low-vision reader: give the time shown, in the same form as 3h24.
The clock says 11h49
